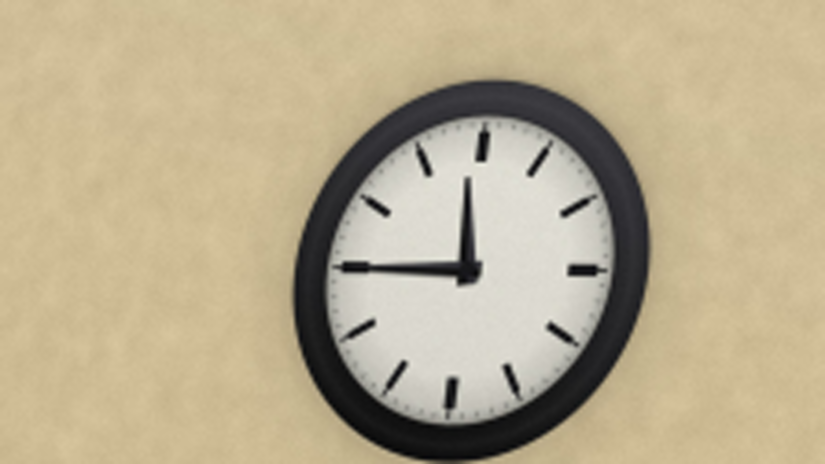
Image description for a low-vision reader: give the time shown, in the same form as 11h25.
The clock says 11h45
